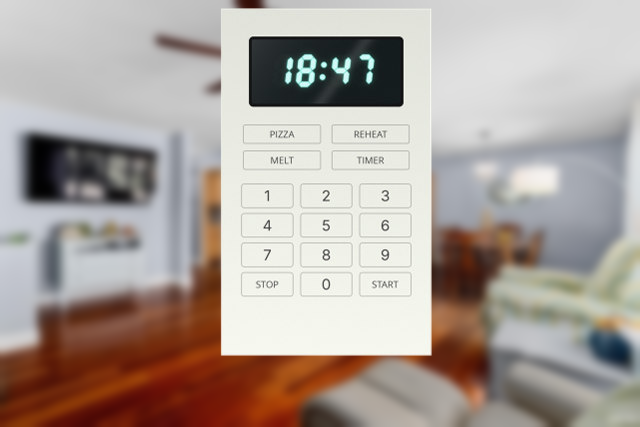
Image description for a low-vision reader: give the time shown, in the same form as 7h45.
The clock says 18h47
